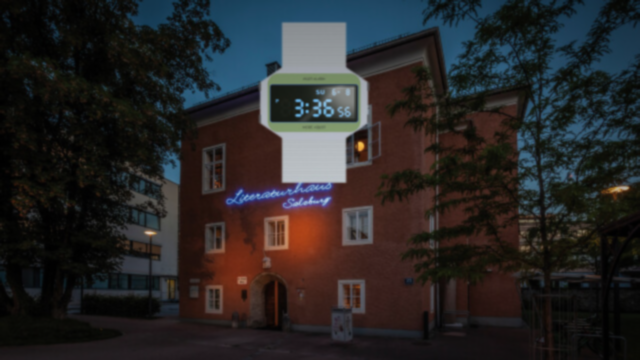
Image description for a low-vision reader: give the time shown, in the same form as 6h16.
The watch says 3h36
